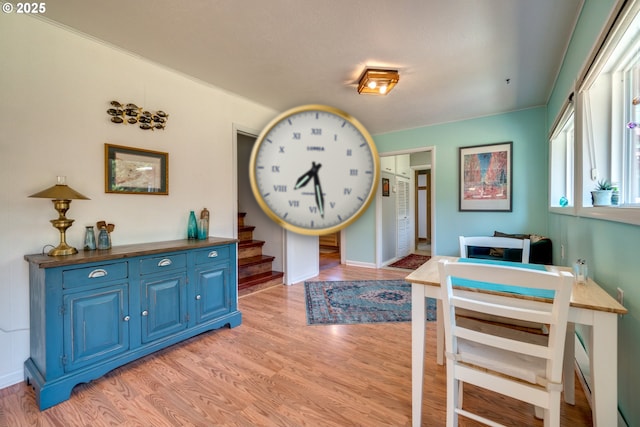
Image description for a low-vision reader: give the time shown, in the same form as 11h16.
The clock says 7h28
